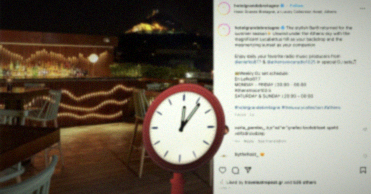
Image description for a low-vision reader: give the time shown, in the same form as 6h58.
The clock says 12h06
